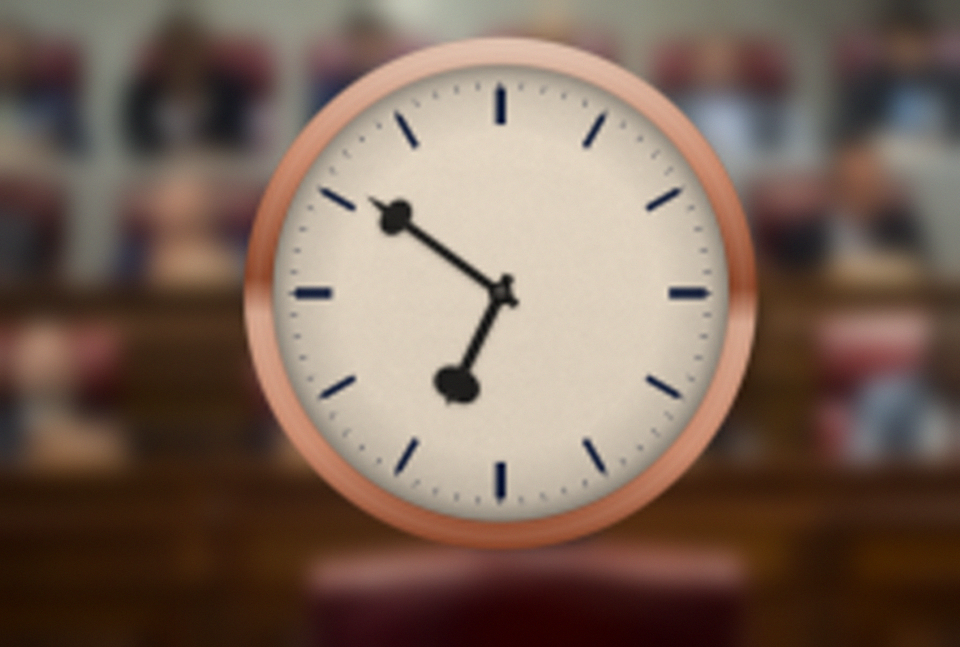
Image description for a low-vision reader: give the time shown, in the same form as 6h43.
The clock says 6h51
